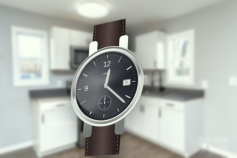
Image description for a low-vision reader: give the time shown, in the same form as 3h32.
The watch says 12h22
